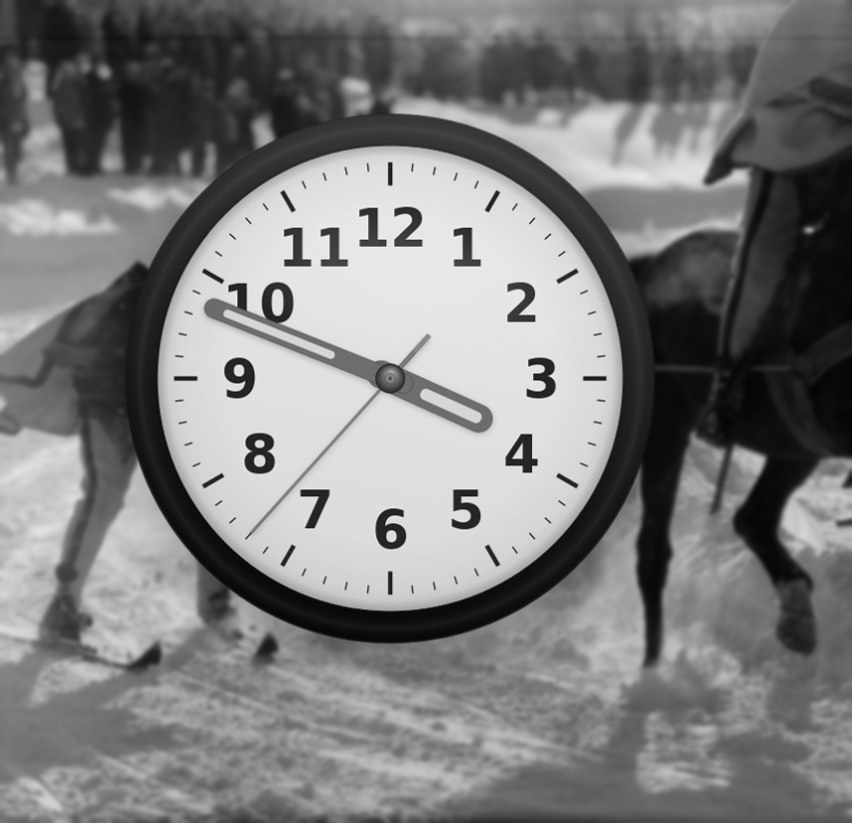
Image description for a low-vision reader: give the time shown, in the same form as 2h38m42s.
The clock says 3h48m37s
